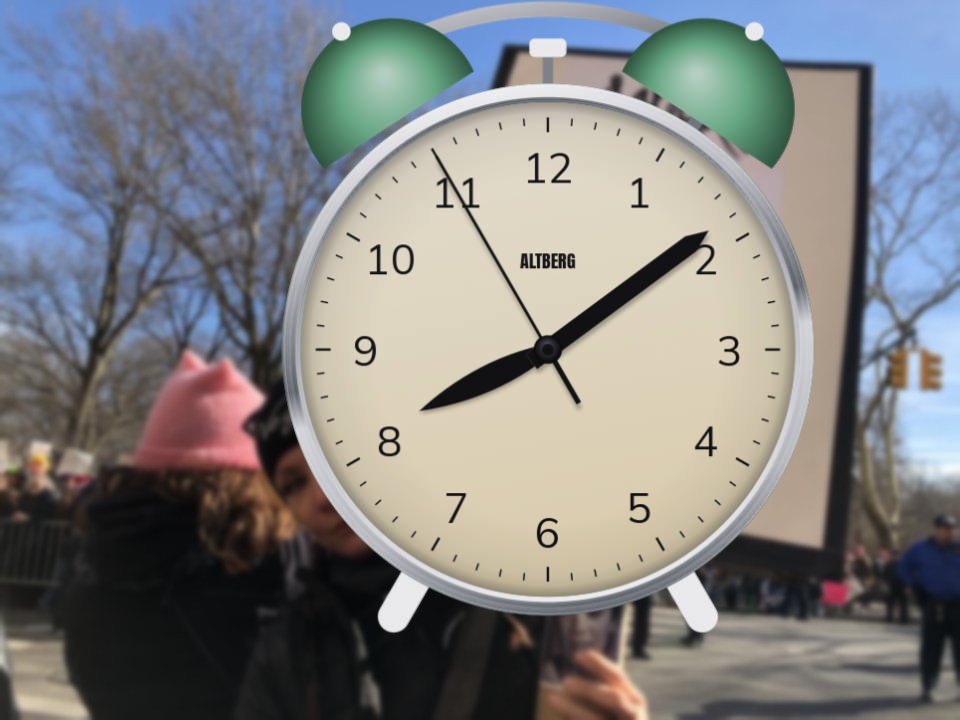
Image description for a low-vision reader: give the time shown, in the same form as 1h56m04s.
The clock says 8h08m55s
